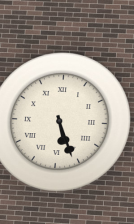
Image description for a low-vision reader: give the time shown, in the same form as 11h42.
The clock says 5h26
